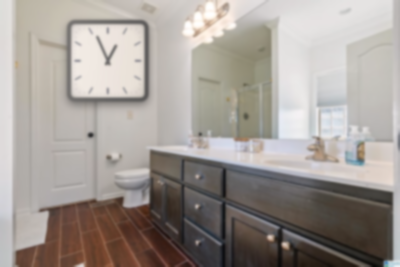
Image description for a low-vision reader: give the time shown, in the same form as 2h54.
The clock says 12h56
